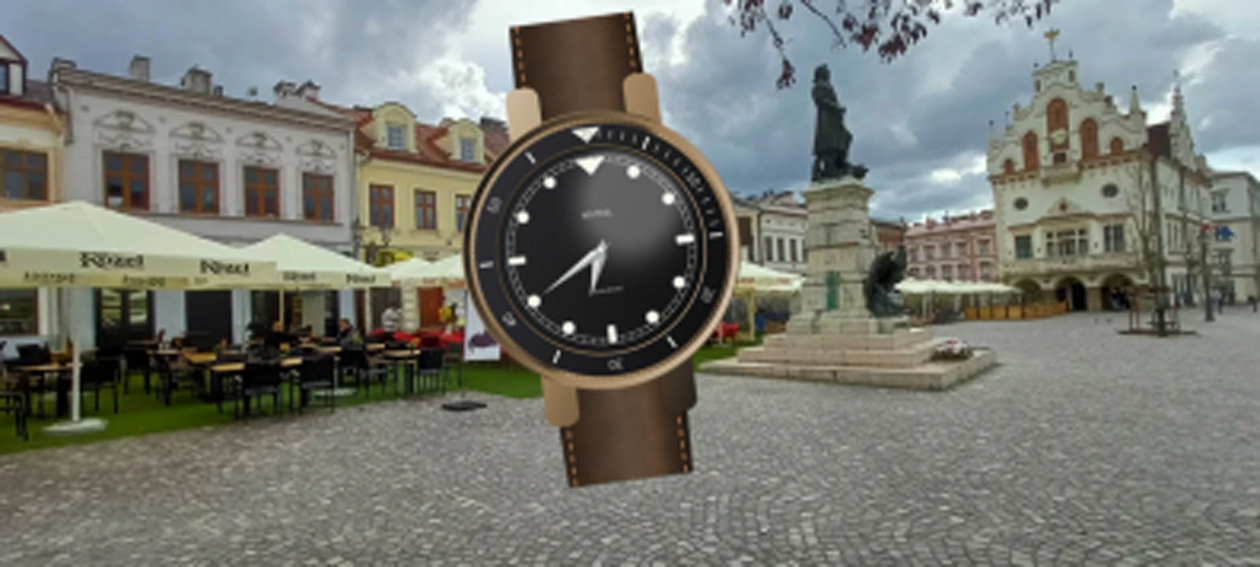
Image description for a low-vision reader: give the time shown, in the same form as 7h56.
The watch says 6h40
